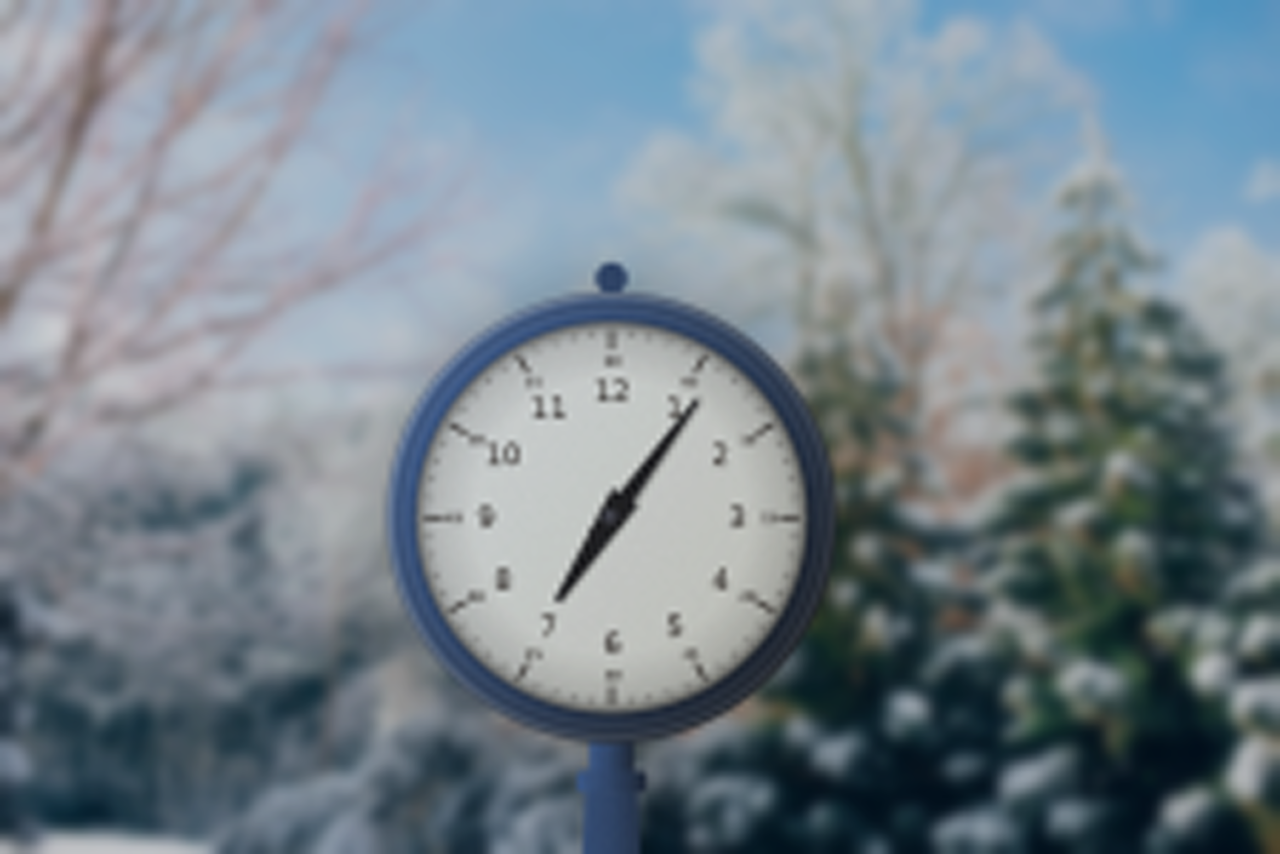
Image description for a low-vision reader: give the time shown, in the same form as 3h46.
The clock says 7h06
